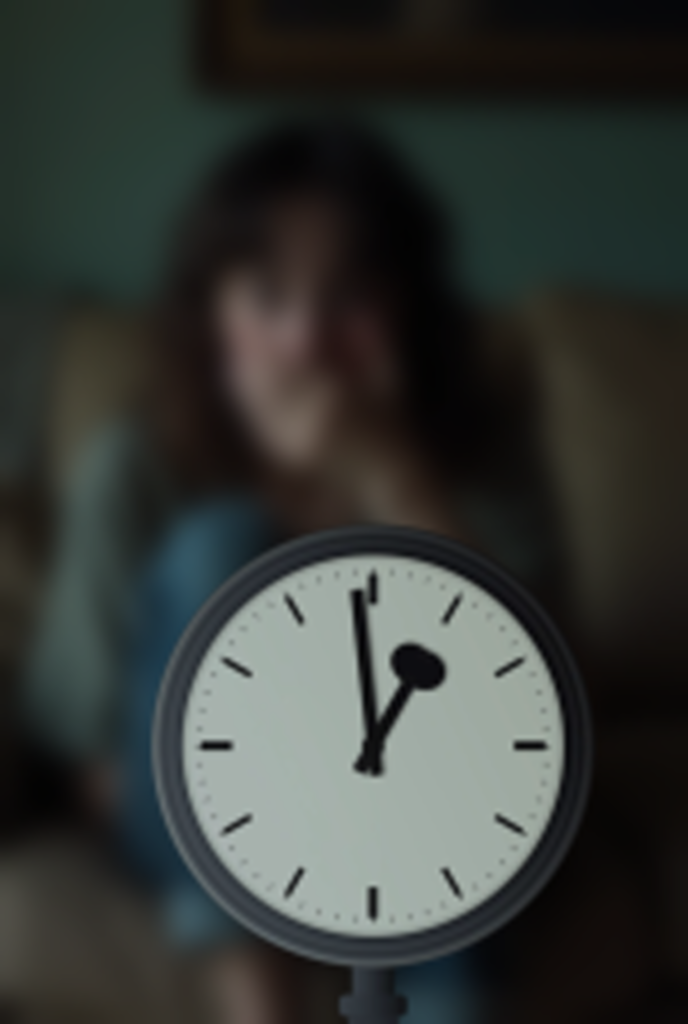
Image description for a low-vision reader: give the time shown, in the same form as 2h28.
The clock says 12h59
